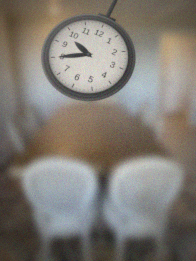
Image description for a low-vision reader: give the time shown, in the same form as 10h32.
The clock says 9h40
